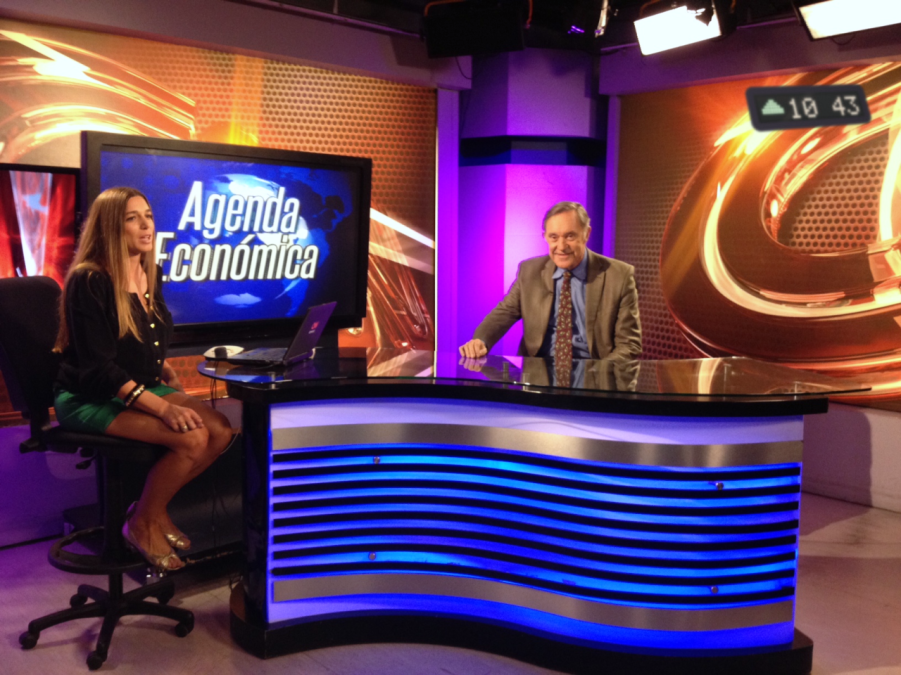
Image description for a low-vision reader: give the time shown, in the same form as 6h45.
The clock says 10h43
